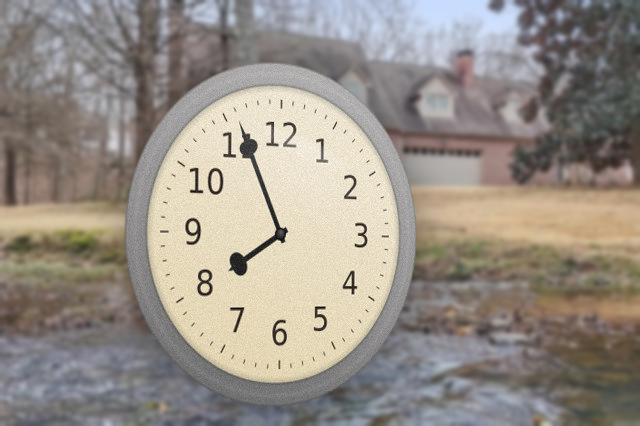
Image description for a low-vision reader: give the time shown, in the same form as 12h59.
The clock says 7h56
